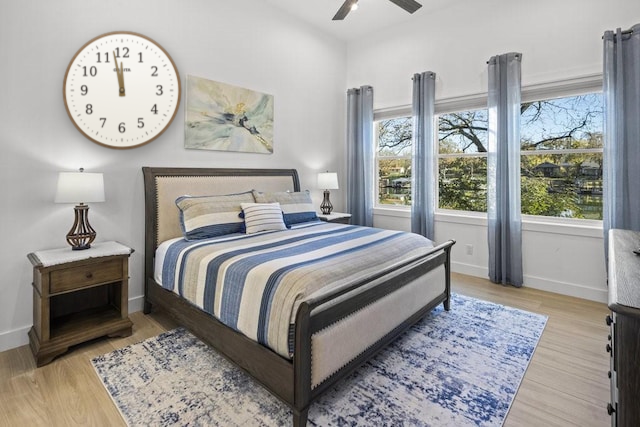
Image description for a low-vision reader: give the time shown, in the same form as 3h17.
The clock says 11h58
